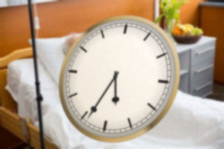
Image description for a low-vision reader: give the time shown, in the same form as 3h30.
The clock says 5h34
